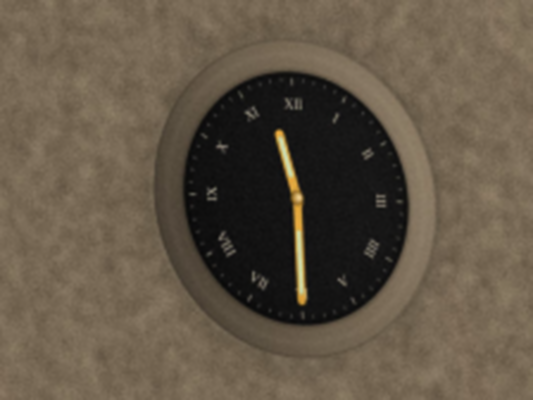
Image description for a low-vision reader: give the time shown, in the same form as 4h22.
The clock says 11h30
